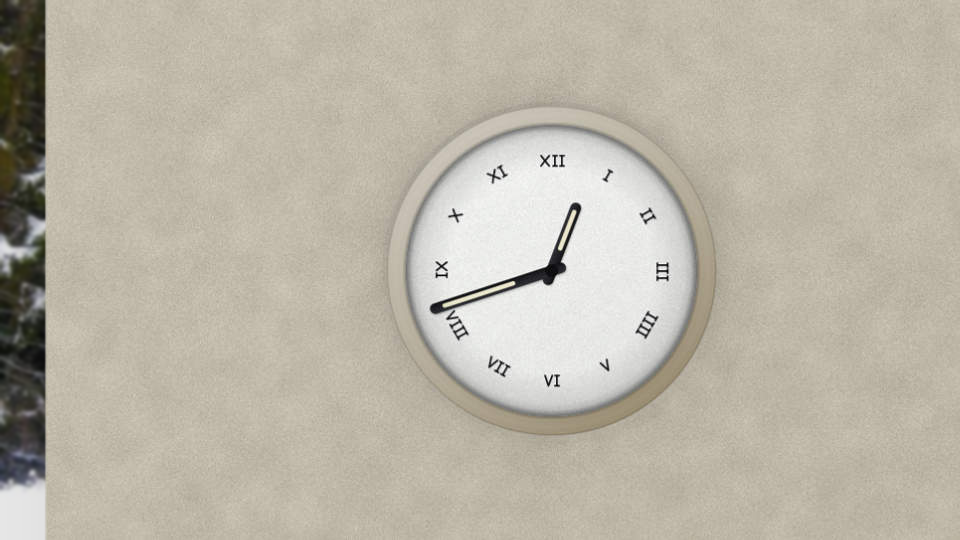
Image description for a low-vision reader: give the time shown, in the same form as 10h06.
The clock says 12h42
